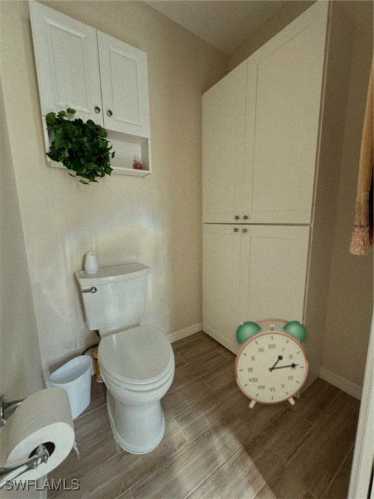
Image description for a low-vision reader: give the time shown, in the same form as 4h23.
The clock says 1h14
